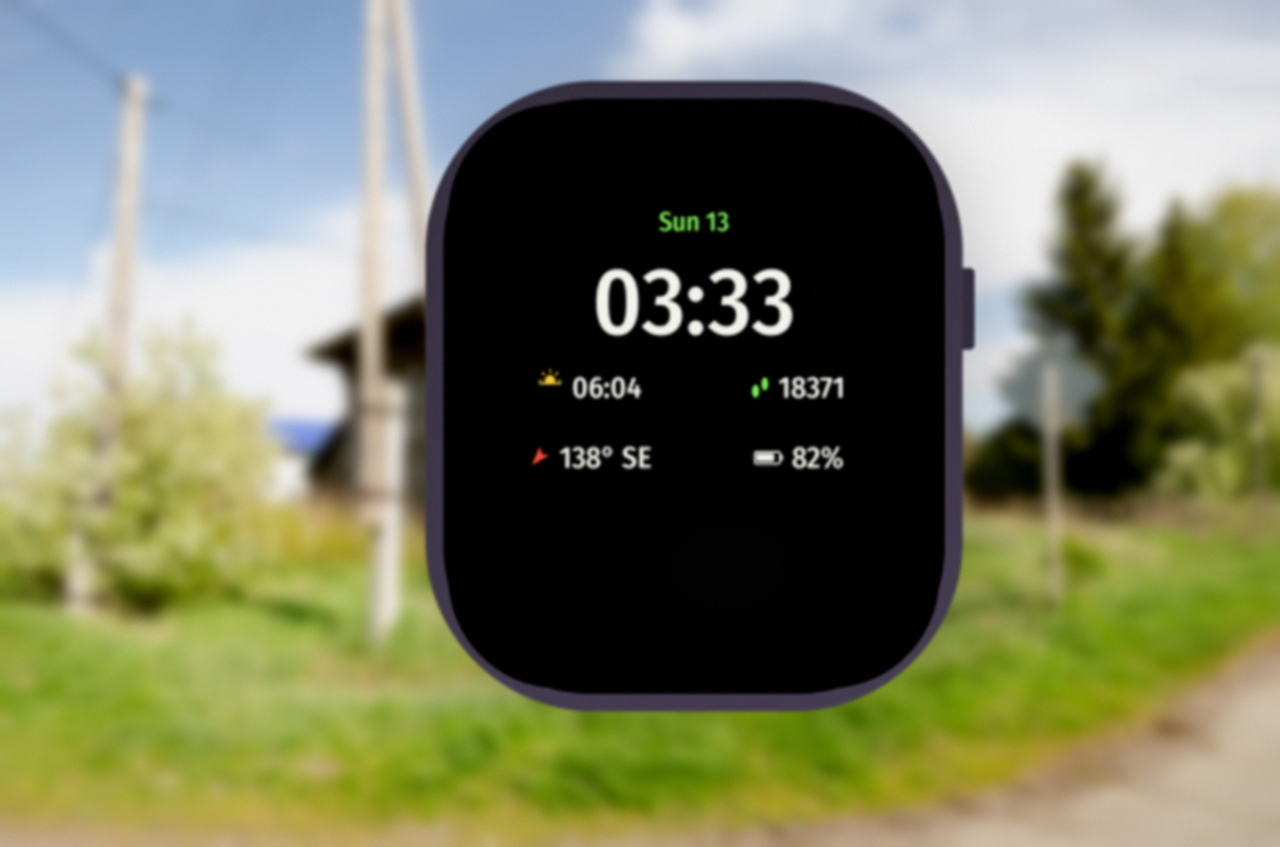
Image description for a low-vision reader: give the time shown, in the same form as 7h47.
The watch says 3h33
